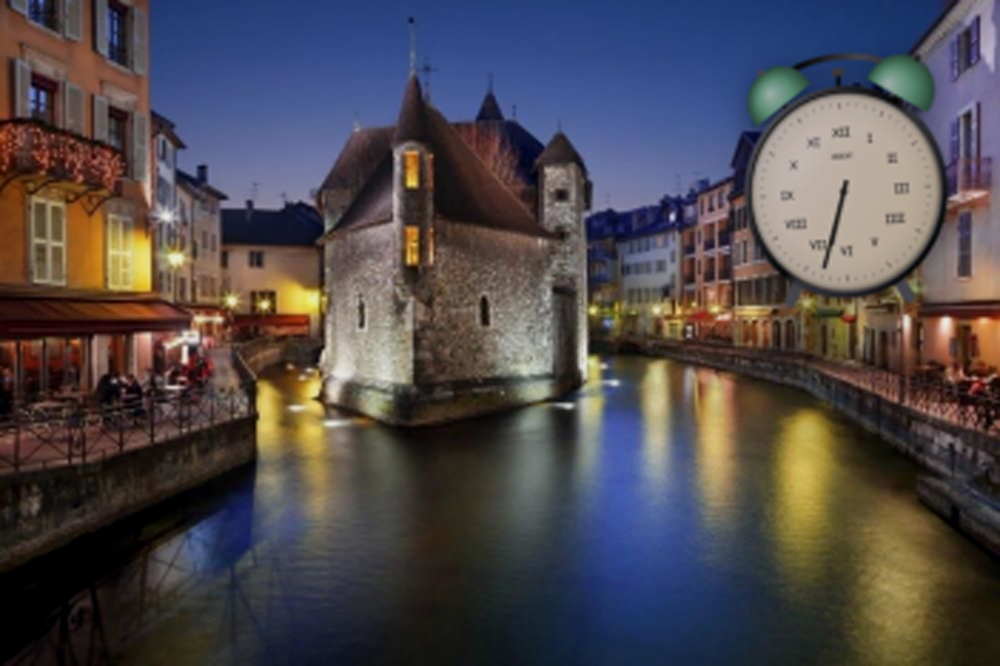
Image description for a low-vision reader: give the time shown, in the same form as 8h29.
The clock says 6h33
